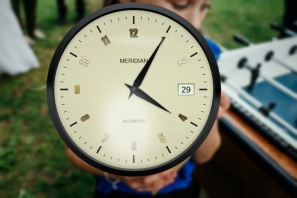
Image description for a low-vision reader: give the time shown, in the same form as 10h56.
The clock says 4h05
